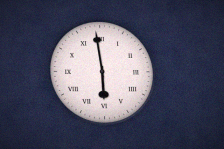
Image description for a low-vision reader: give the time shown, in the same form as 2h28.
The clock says 5h59
